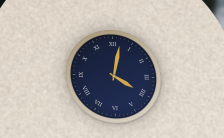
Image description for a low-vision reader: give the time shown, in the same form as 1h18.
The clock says 4h02
